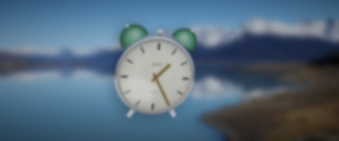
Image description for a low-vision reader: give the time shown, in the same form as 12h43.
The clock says 1h25
